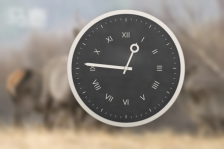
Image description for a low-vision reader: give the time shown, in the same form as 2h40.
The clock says 12h46
